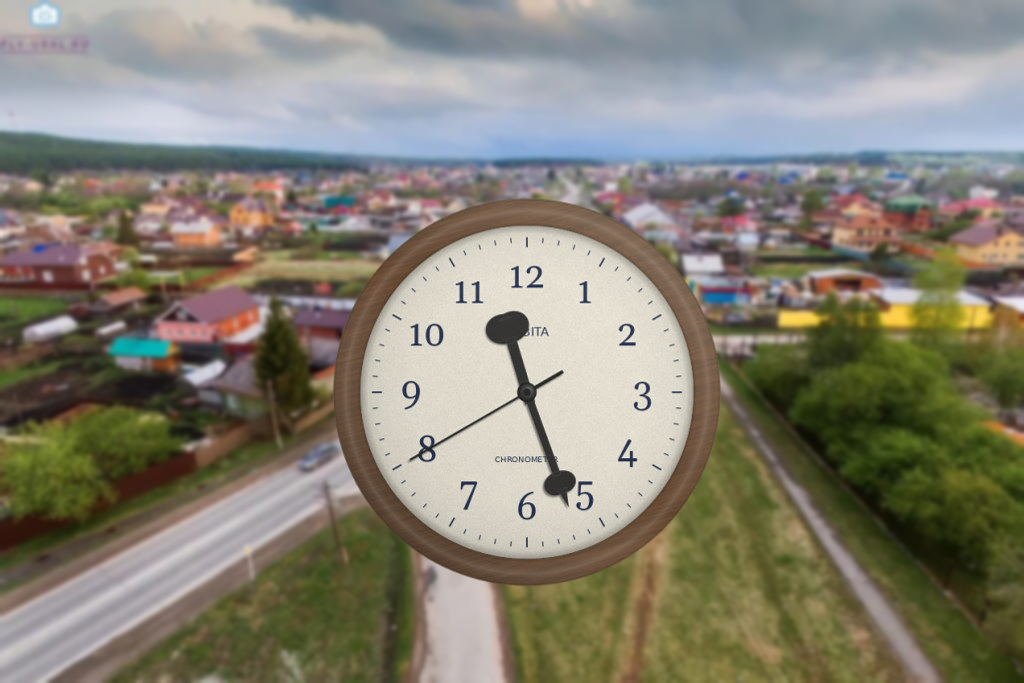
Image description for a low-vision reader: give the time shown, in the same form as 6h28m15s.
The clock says 11h26m40s
